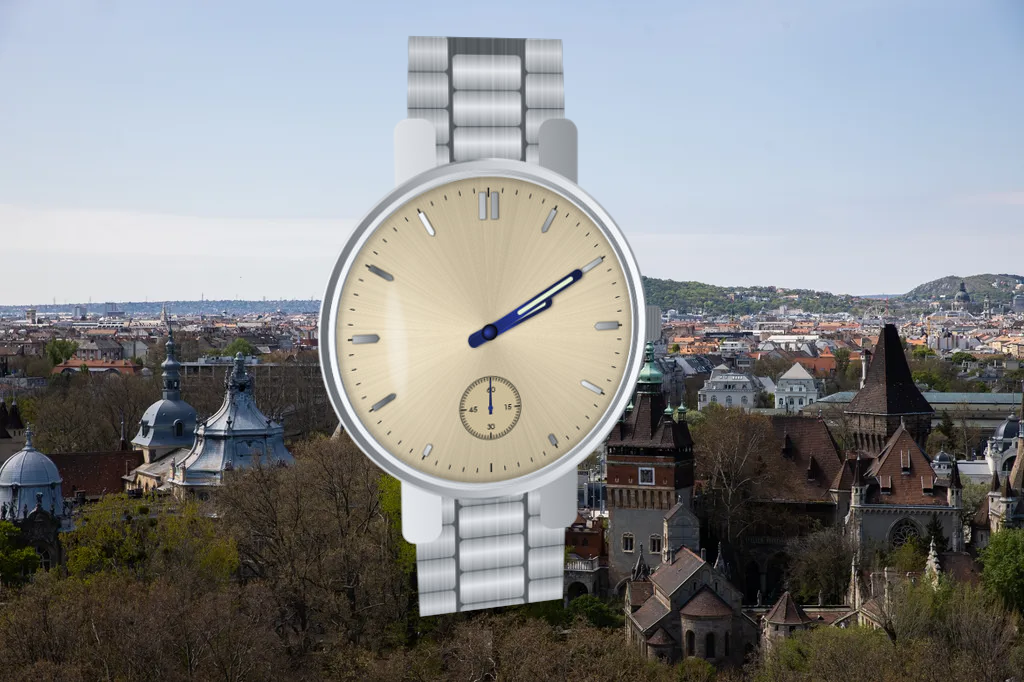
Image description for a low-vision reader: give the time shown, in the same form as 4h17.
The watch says 2h10
